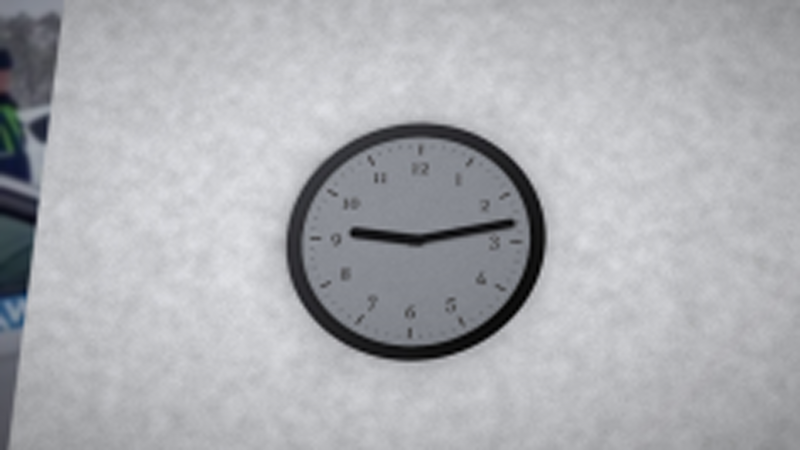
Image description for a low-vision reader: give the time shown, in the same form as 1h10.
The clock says 9h13
